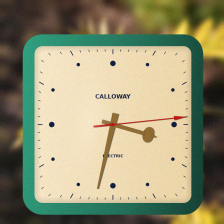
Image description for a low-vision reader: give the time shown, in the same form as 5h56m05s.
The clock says 3h32m14s
